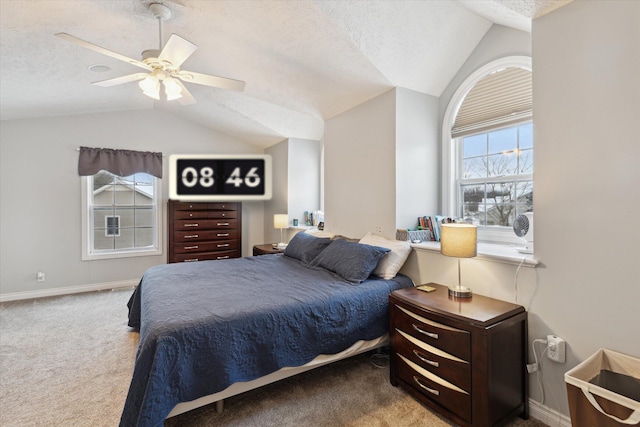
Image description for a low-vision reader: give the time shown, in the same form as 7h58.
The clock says 8h46
